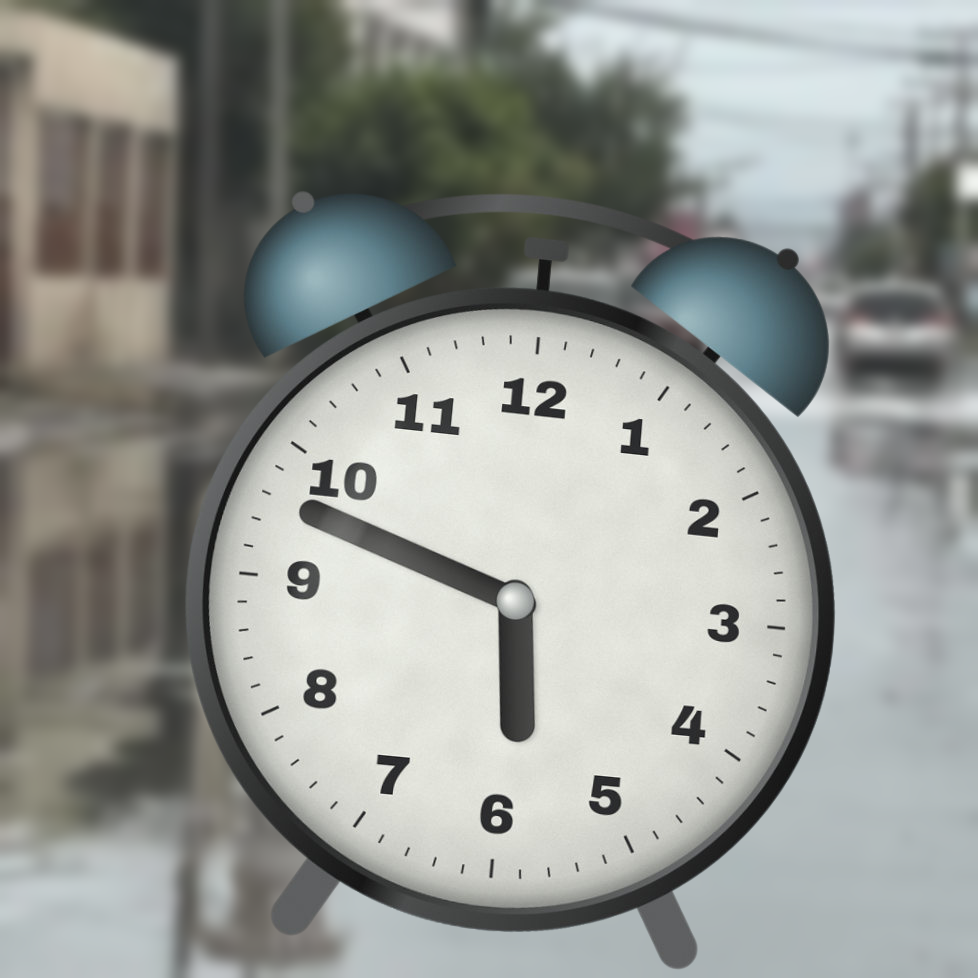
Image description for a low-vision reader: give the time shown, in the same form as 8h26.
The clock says 5h48
